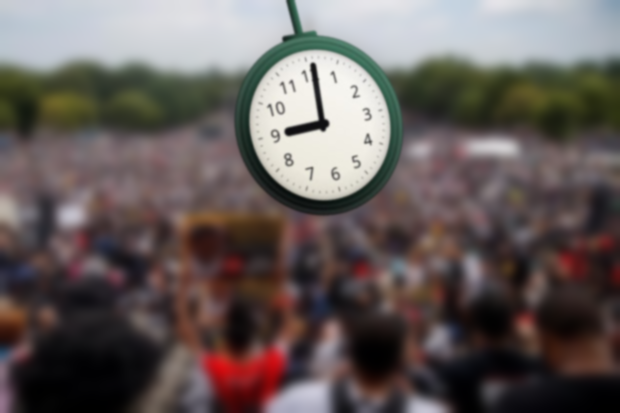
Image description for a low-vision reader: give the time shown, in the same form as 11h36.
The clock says 9h01
